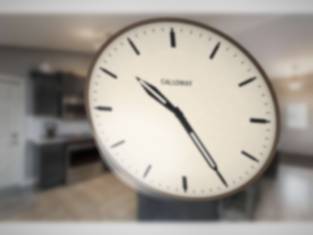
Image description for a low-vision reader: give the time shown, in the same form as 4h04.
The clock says 10h25
